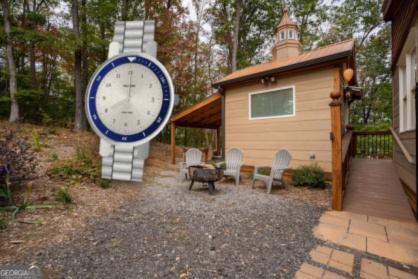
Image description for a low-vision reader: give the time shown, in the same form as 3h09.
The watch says 8h00
